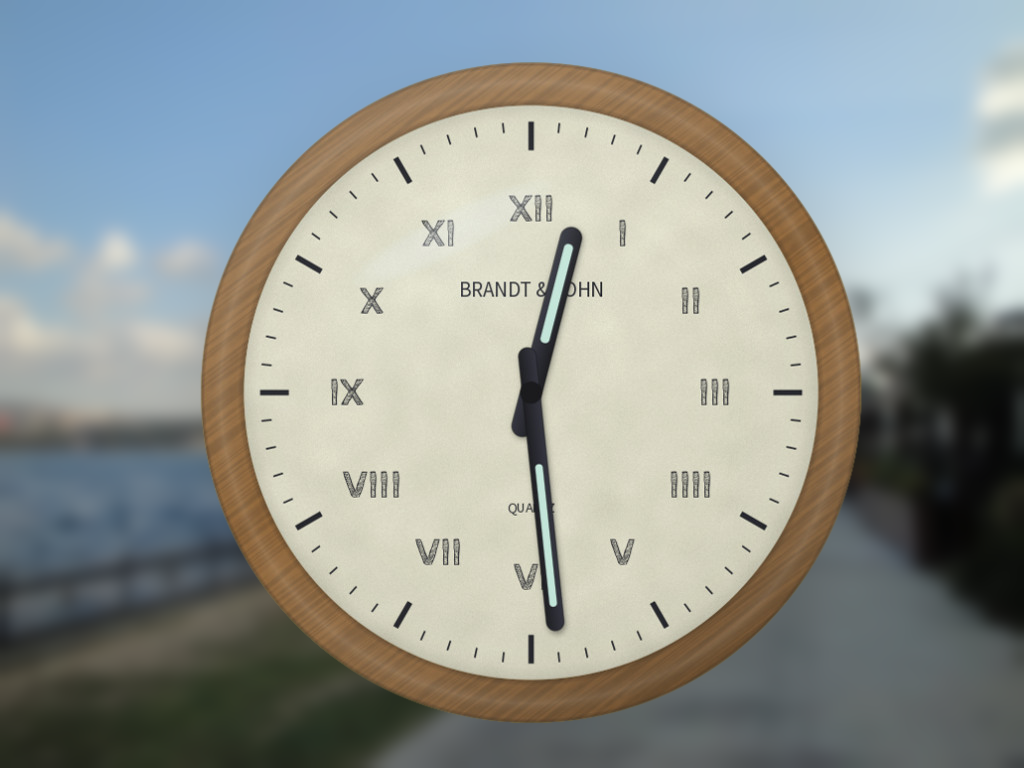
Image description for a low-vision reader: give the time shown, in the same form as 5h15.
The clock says 12h29
